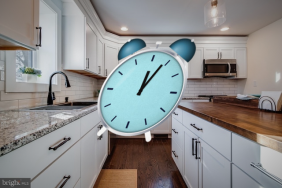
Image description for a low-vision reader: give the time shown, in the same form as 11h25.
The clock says 12h04
